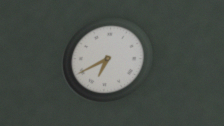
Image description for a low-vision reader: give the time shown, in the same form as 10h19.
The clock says 6h40
